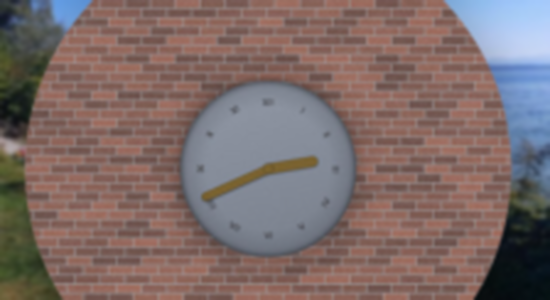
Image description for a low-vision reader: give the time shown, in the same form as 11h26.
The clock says 2h41
